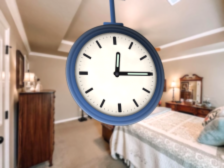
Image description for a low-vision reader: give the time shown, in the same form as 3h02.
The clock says 12h15
